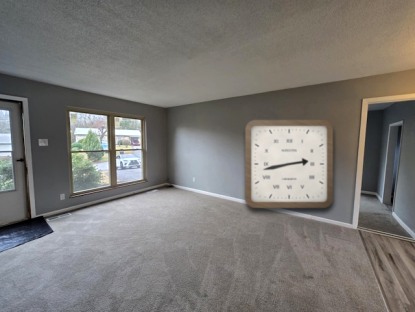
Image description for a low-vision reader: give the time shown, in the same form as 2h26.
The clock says 2h43
